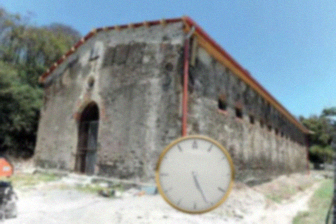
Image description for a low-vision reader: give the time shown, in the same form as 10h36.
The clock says 5h26
